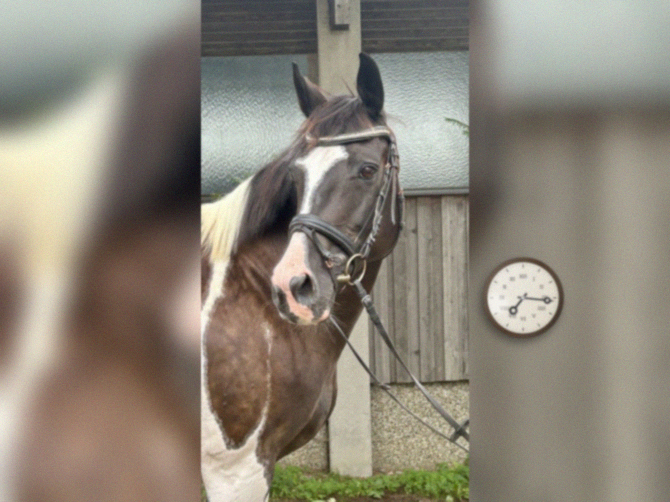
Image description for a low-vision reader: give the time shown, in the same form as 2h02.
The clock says 7h16
